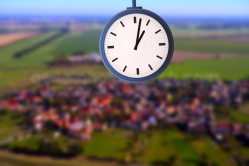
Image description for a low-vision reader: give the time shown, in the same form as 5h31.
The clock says 1h02
